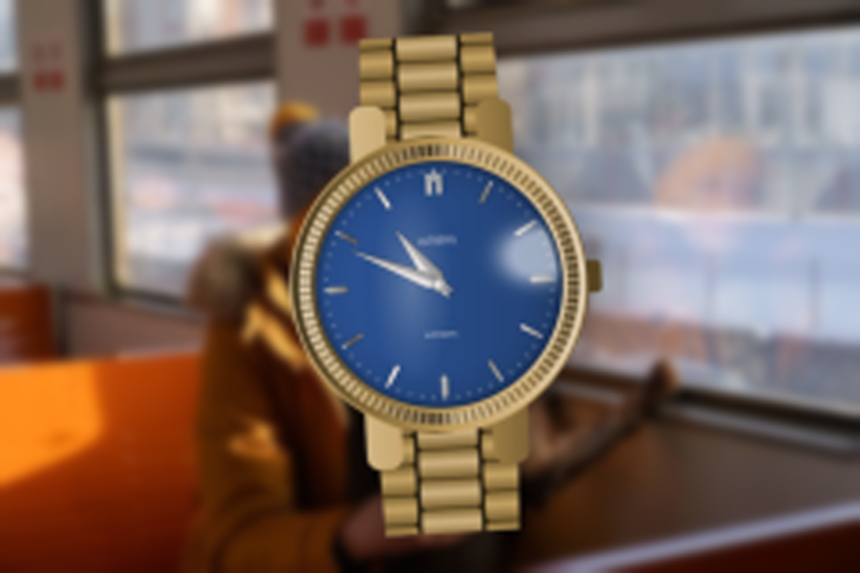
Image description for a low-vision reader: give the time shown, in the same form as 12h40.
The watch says 10h49
